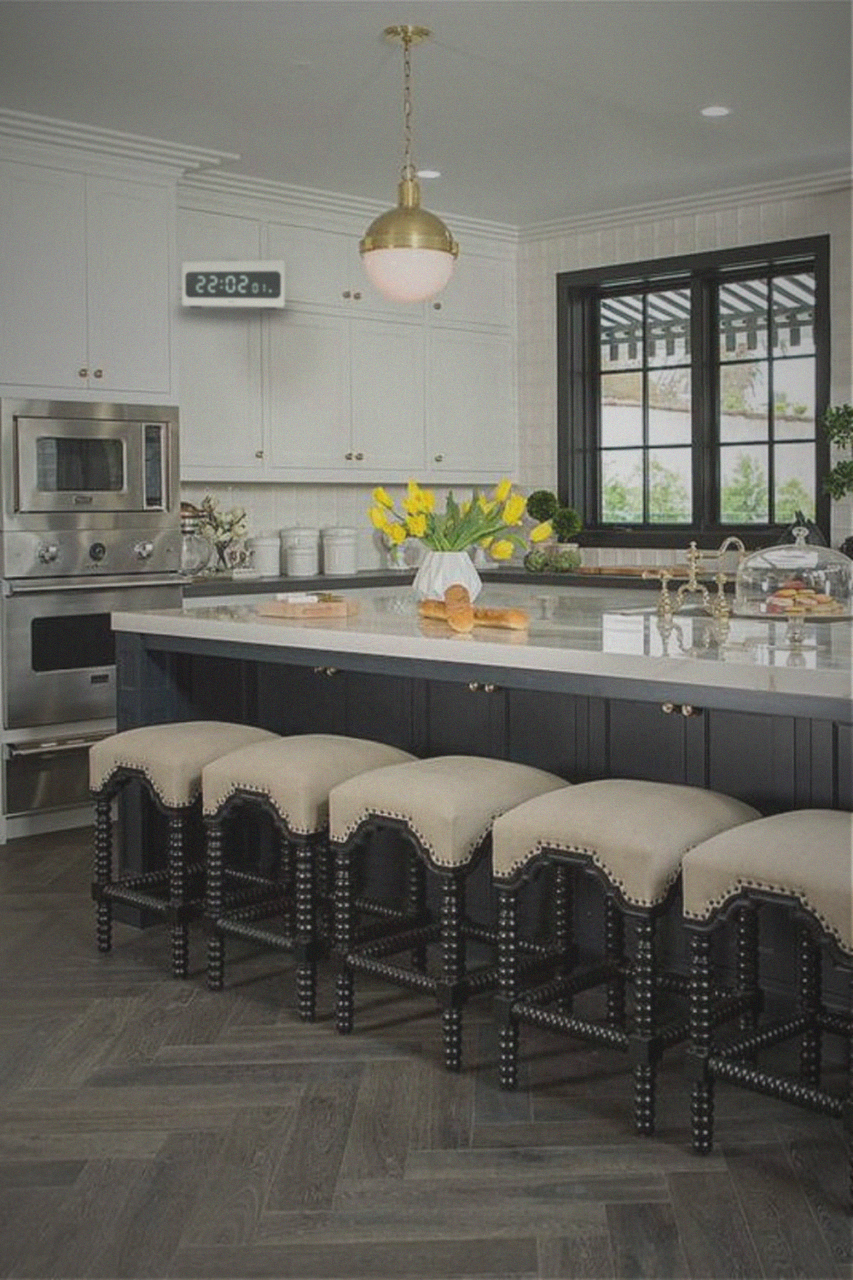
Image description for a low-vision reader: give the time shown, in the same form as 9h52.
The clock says 22h02
